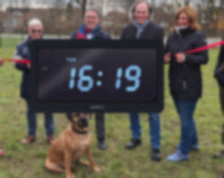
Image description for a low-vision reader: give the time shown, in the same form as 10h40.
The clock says 16h19
